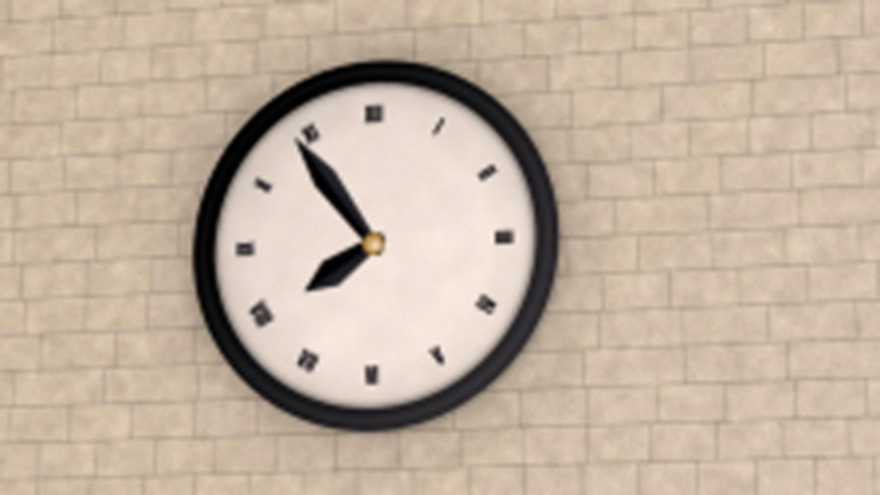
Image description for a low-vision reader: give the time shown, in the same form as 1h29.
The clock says 7h54
